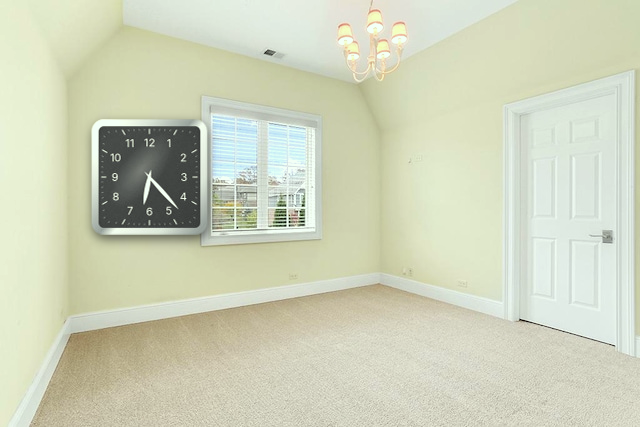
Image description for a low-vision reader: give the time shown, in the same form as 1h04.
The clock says 6h23
